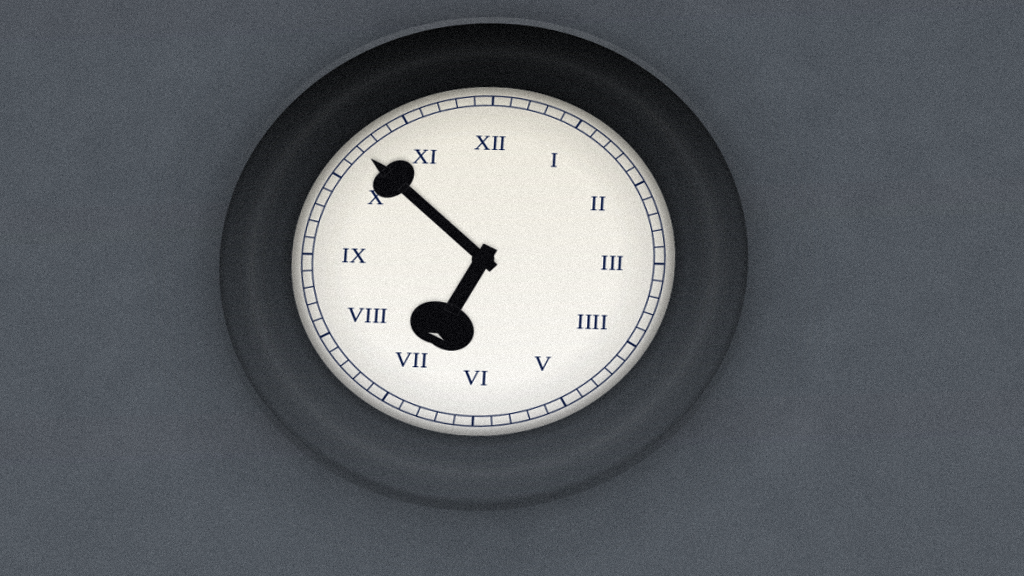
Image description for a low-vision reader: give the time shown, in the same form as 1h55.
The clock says 6h52
